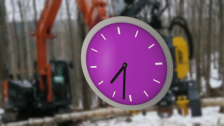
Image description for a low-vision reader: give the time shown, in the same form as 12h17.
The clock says 7h32
